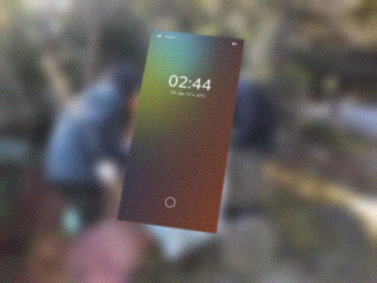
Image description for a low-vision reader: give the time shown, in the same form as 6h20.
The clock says 2h44
